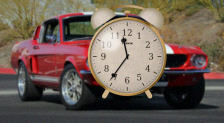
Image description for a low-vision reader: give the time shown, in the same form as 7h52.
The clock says 11h36
